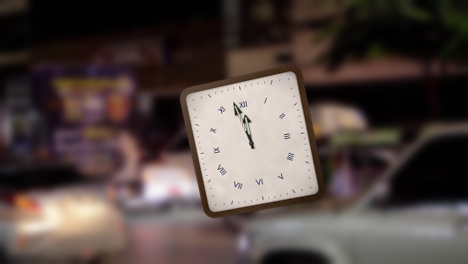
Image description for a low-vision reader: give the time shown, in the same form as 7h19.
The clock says 11h58
